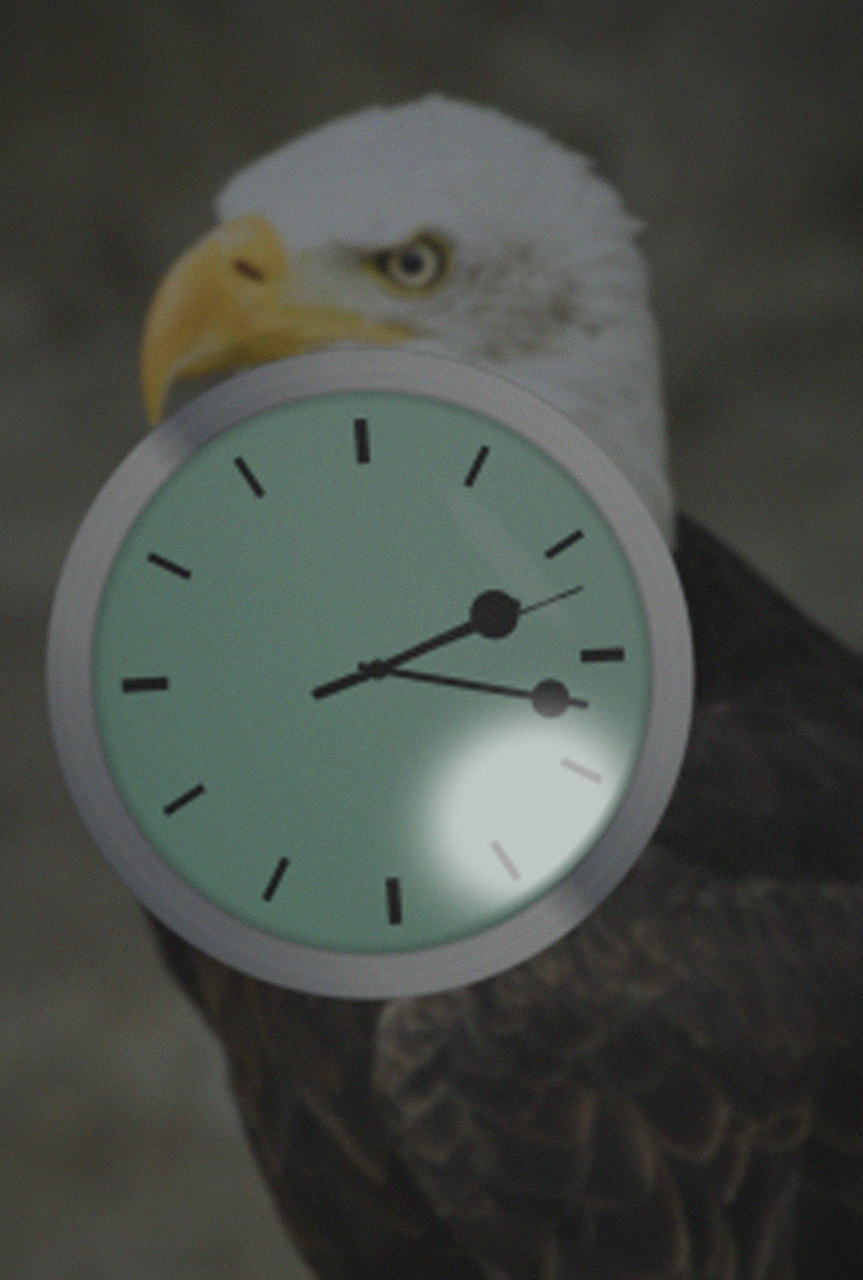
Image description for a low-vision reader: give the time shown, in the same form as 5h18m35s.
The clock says 2h17m12s
